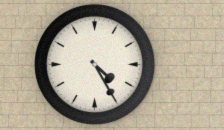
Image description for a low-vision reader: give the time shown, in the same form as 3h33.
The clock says 4h25
